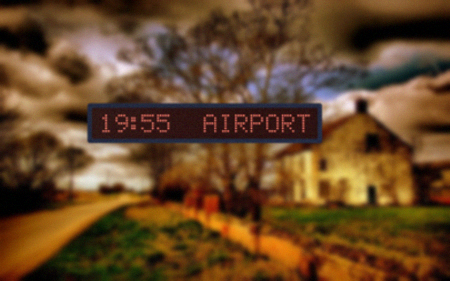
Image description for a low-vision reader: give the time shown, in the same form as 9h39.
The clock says 19h55
